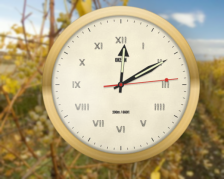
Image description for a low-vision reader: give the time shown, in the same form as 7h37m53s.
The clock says 12h10m14s
